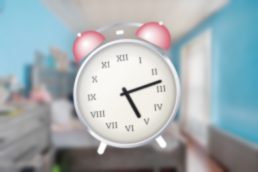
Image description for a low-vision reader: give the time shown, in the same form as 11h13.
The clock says 5h13
